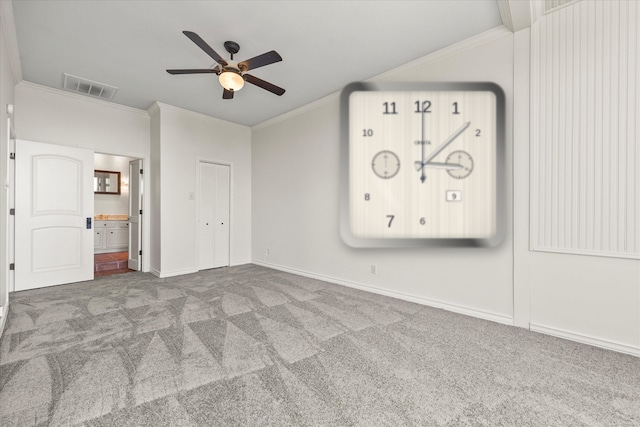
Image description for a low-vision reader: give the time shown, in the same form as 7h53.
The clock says 3h08
